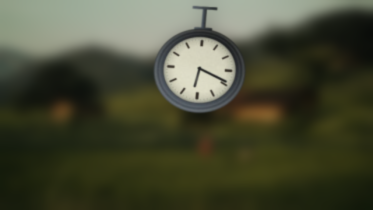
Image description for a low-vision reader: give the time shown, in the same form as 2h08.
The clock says 6h19
